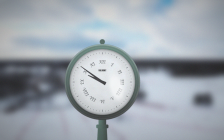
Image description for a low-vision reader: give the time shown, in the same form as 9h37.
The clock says 9h51
